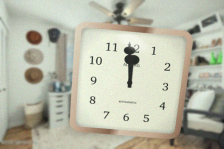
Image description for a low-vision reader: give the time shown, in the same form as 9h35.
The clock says 11h59
